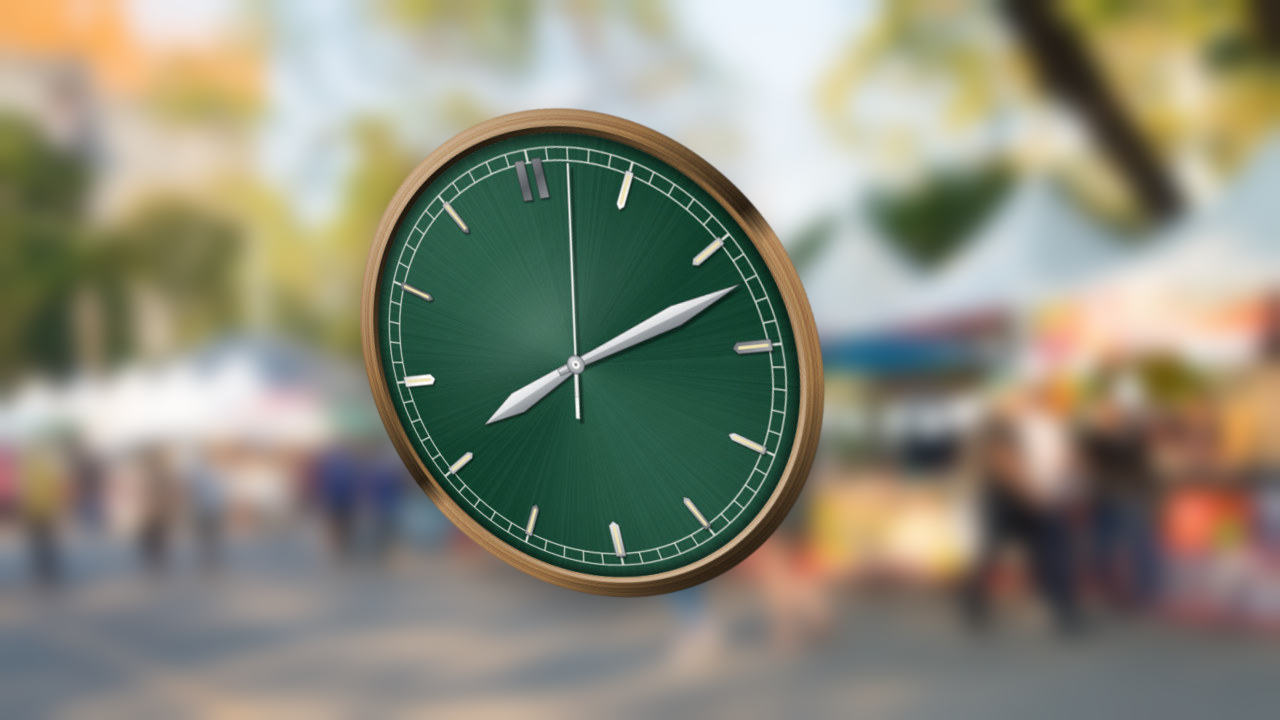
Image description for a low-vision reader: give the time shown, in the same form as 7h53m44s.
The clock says 8h12m02s
